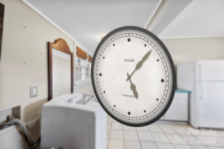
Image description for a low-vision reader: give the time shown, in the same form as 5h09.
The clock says 5h07
